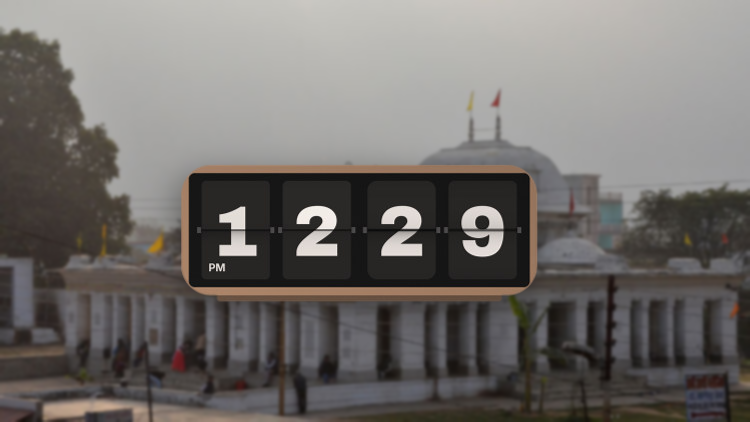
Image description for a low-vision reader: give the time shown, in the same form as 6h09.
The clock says 12h29
